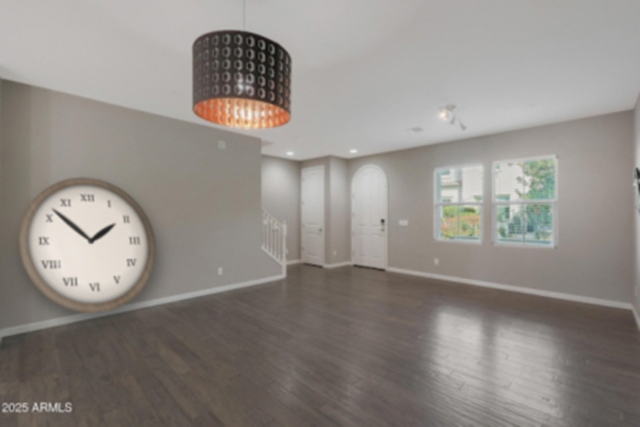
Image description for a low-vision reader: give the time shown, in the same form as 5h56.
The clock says 1h52
